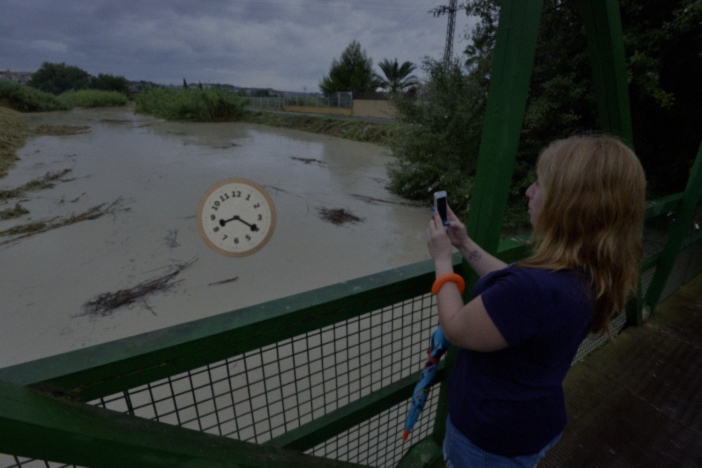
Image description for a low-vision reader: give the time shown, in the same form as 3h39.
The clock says 8h20
